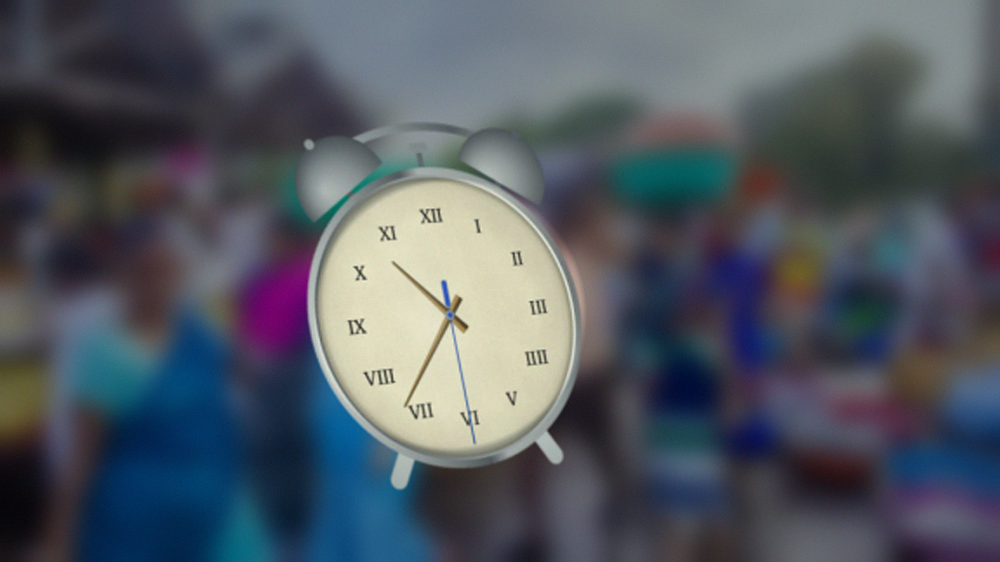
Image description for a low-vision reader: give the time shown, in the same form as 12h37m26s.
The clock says 10h36m30s
